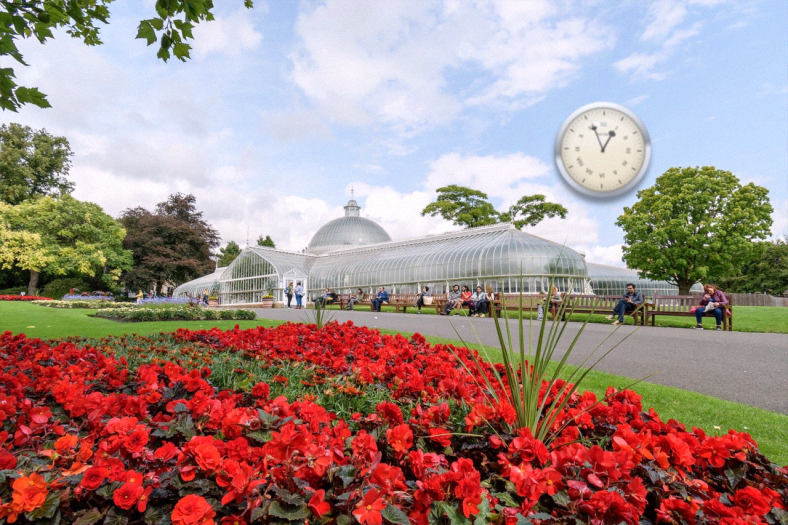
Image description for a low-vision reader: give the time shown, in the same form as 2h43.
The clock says 12h56
